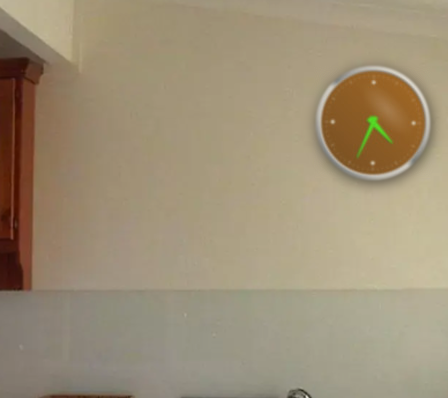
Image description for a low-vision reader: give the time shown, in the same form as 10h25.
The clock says 4h34
